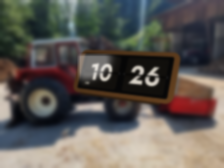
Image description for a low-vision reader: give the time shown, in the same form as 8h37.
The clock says 10h26
